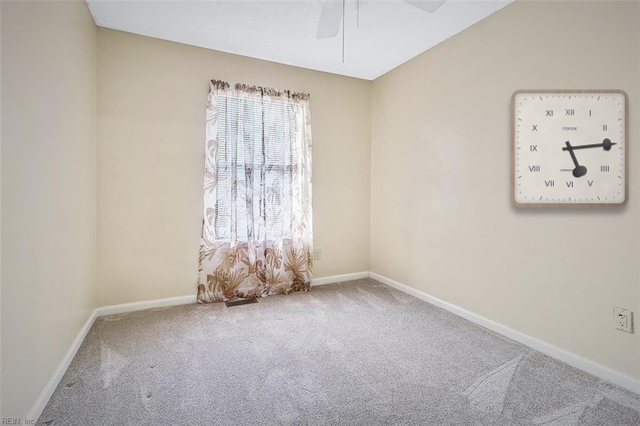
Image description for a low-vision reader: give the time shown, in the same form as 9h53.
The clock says 5h14
